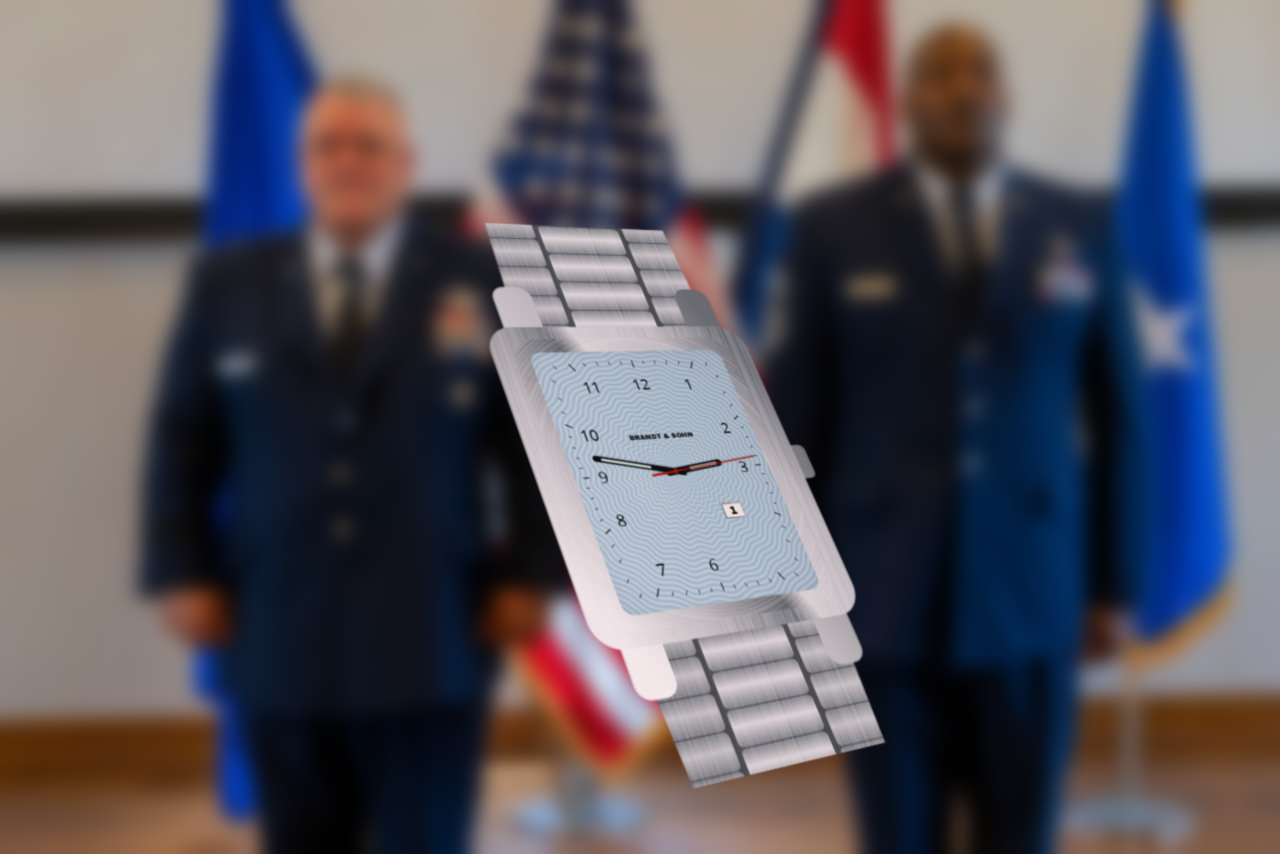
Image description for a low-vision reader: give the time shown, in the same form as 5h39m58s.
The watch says 2h47m14s
